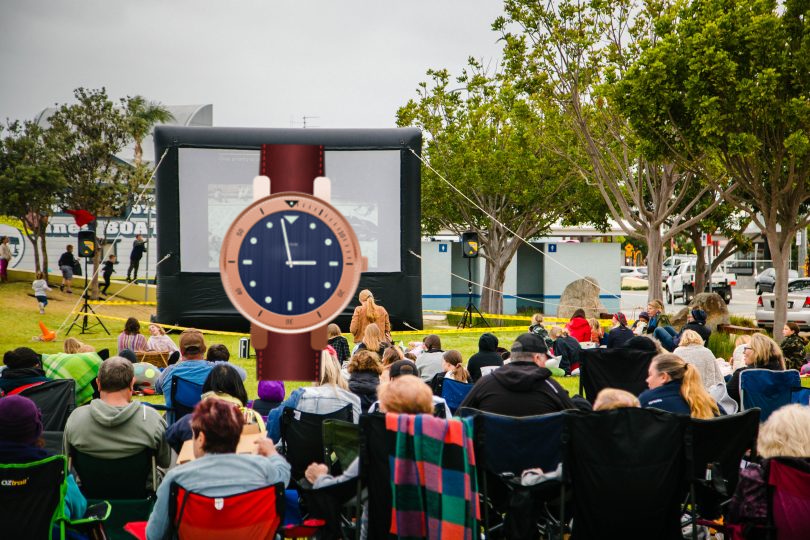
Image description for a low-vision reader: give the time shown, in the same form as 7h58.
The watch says 2h58
